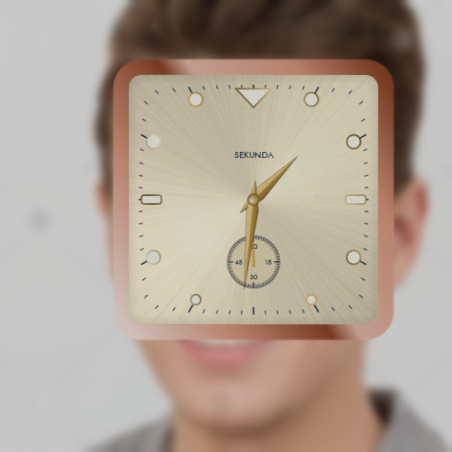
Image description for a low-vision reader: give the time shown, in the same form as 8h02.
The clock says 1h31
